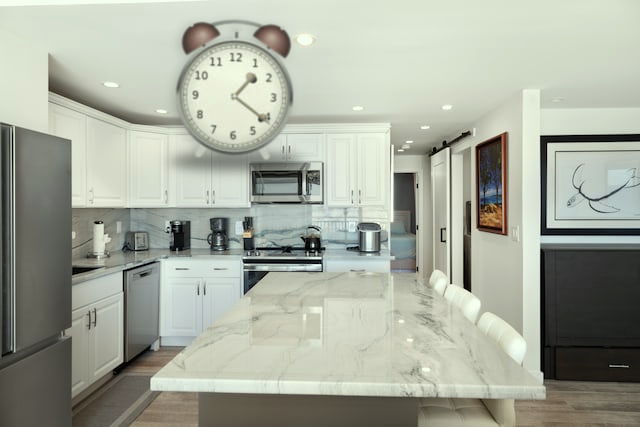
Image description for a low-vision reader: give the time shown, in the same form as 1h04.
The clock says 1h21
